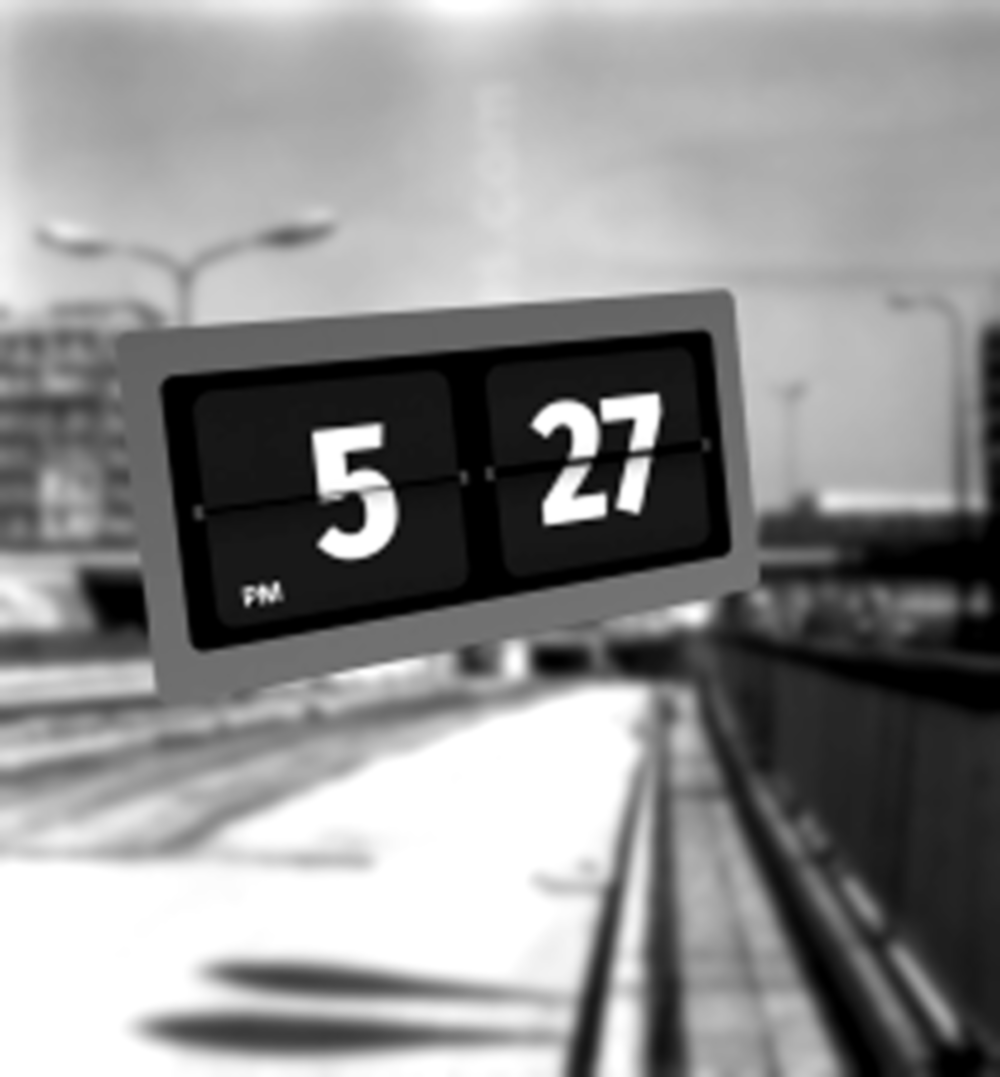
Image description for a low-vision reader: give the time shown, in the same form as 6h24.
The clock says 5h27
